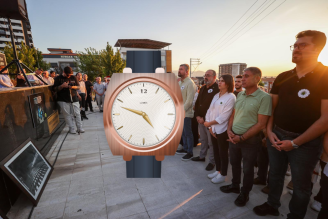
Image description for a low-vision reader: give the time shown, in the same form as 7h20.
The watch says 4h48
